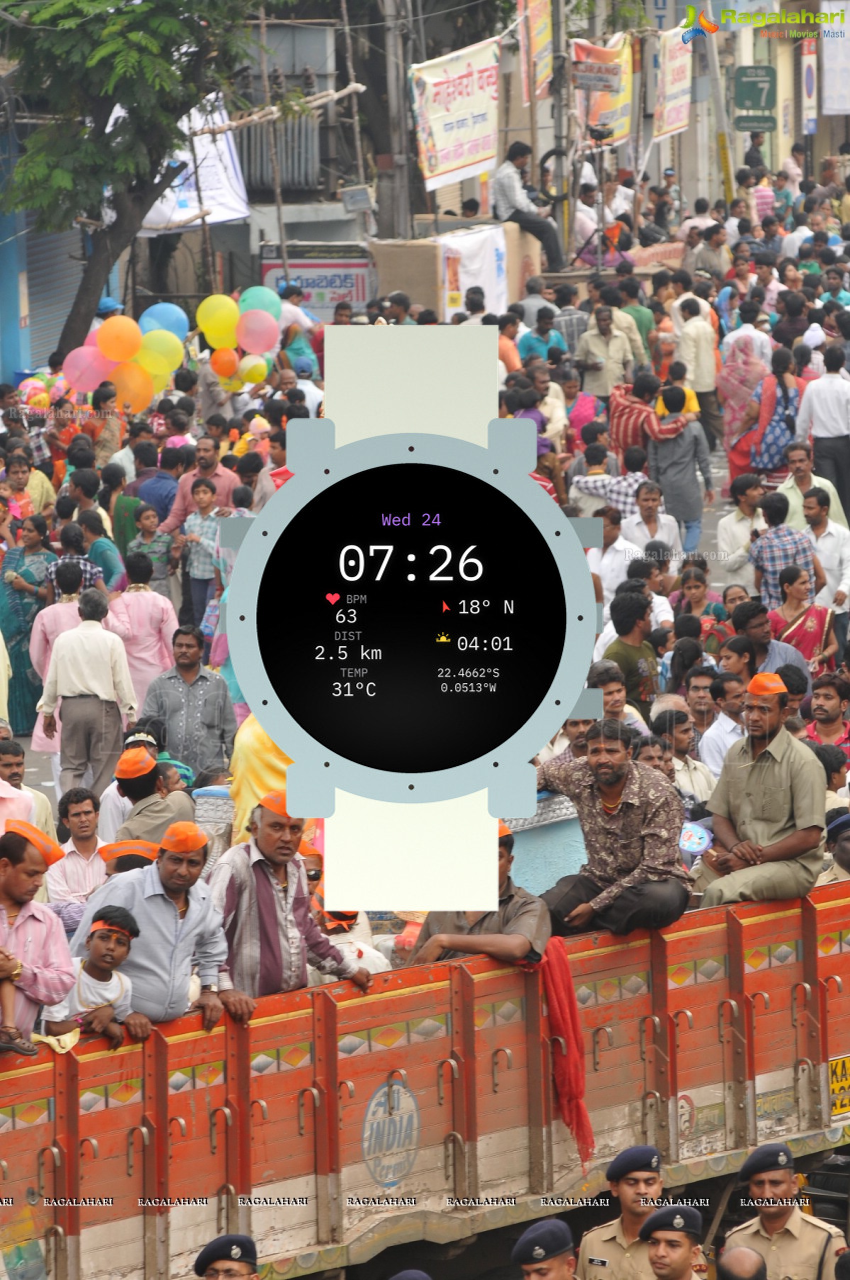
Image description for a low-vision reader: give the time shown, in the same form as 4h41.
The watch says 7h26
